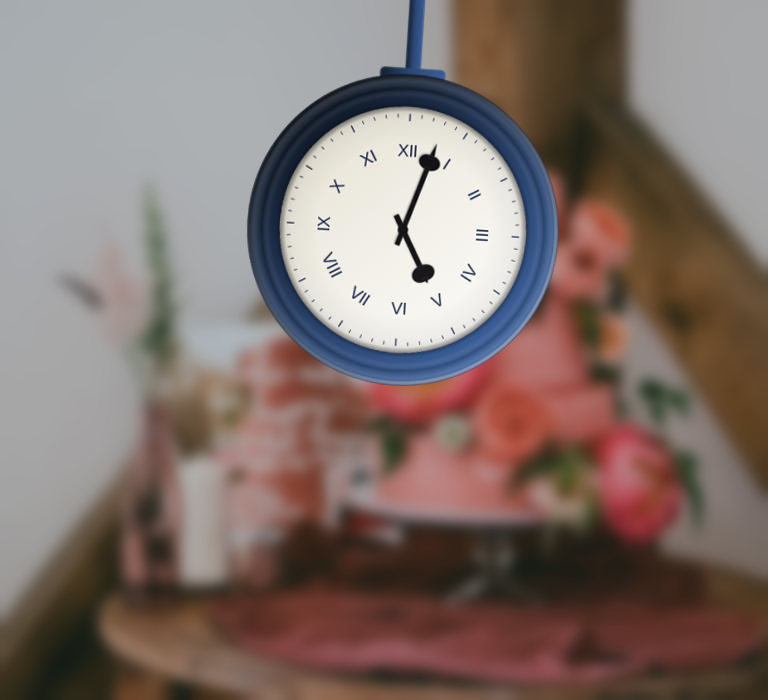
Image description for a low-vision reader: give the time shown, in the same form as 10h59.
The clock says 5h03
